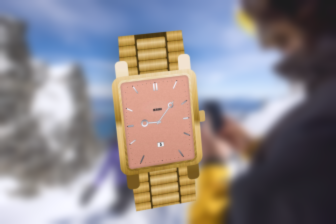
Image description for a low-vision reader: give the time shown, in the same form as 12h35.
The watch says 9h07
